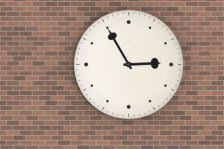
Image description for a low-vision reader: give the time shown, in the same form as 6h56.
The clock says 2h55
